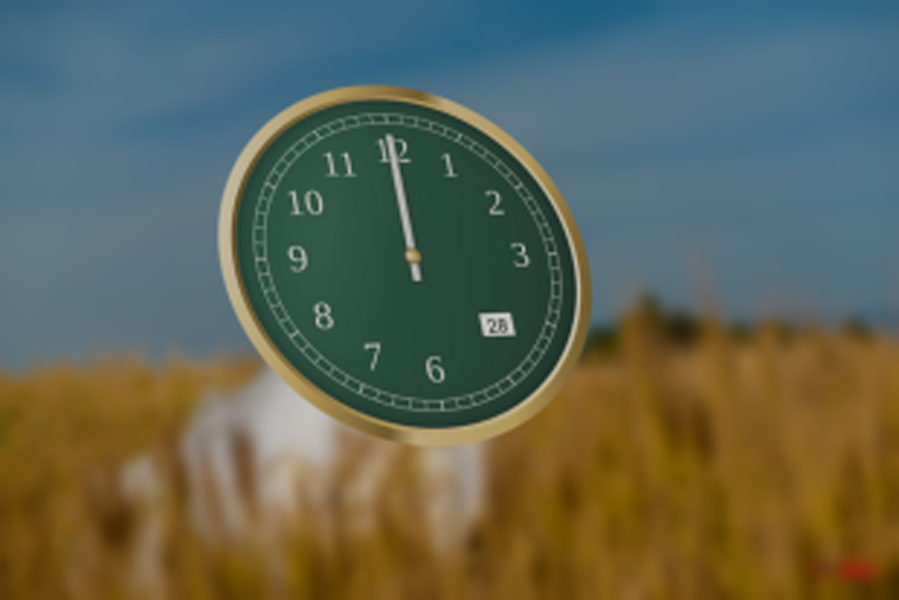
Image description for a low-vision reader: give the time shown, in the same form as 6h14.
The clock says 12h00
